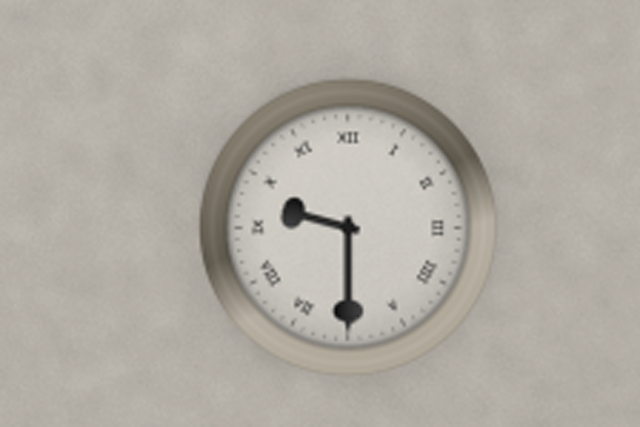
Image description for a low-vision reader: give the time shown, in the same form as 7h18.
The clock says 9h30
